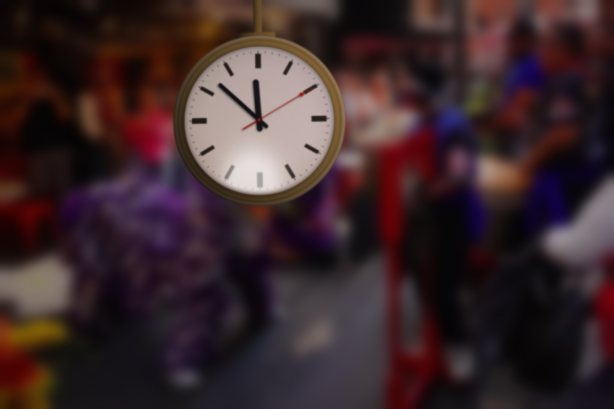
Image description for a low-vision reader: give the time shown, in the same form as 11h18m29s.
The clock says 11h52m10s
